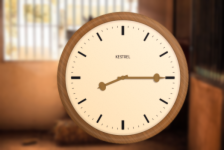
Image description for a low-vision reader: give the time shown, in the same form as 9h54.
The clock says 8h15
